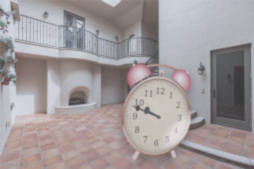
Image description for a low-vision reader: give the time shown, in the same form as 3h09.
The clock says 9h48
